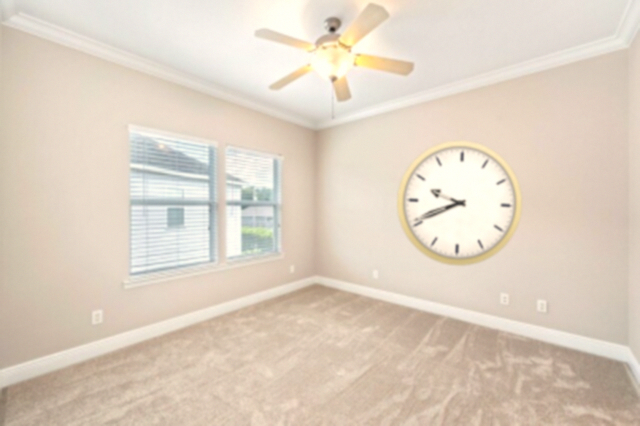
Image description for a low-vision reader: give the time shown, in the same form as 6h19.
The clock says 9h41
